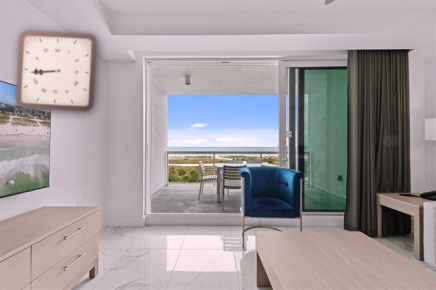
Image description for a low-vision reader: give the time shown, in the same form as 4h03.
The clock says 8h44
